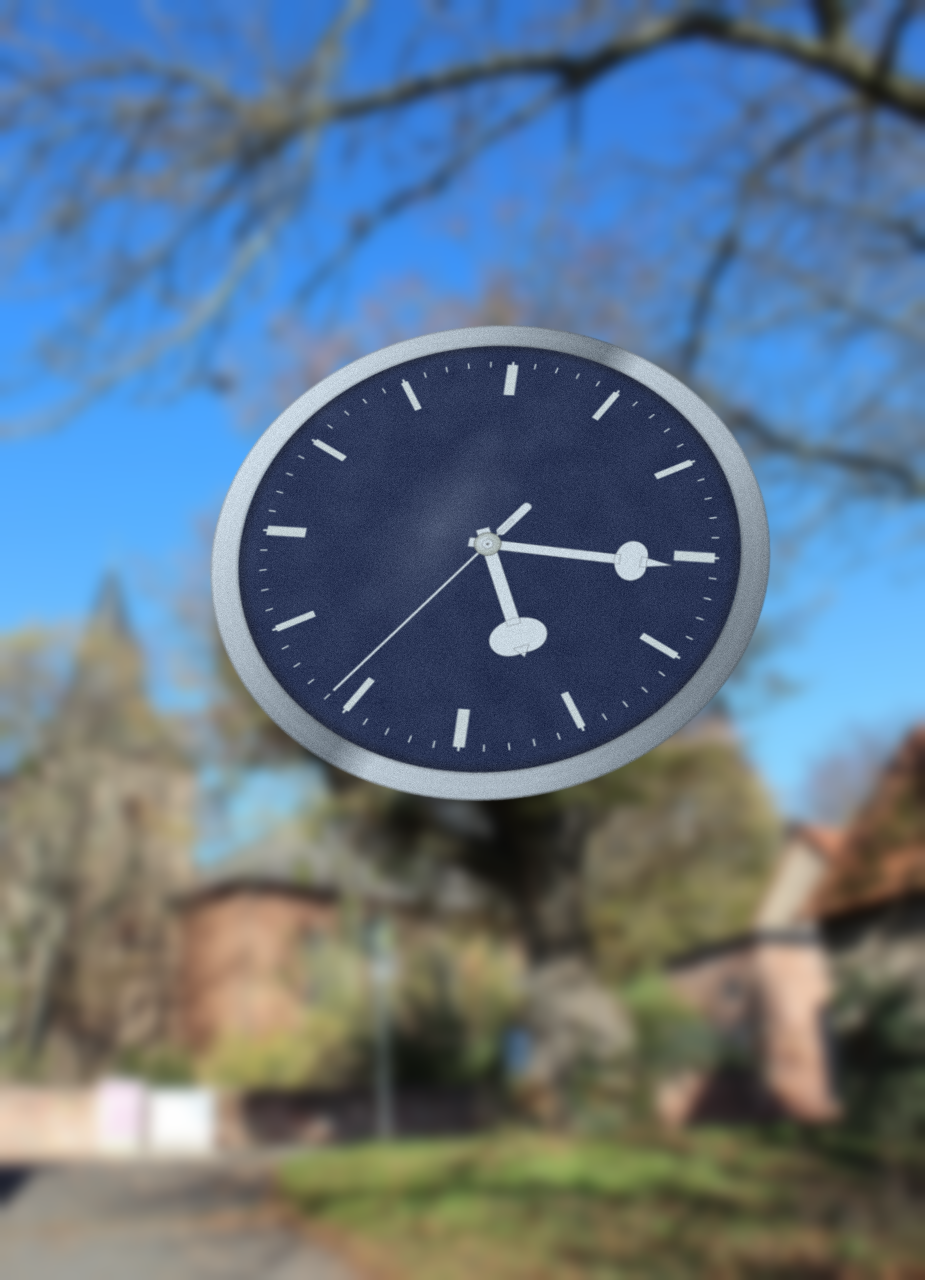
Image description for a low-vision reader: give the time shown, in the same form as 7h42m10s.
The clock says 5h15m36s
